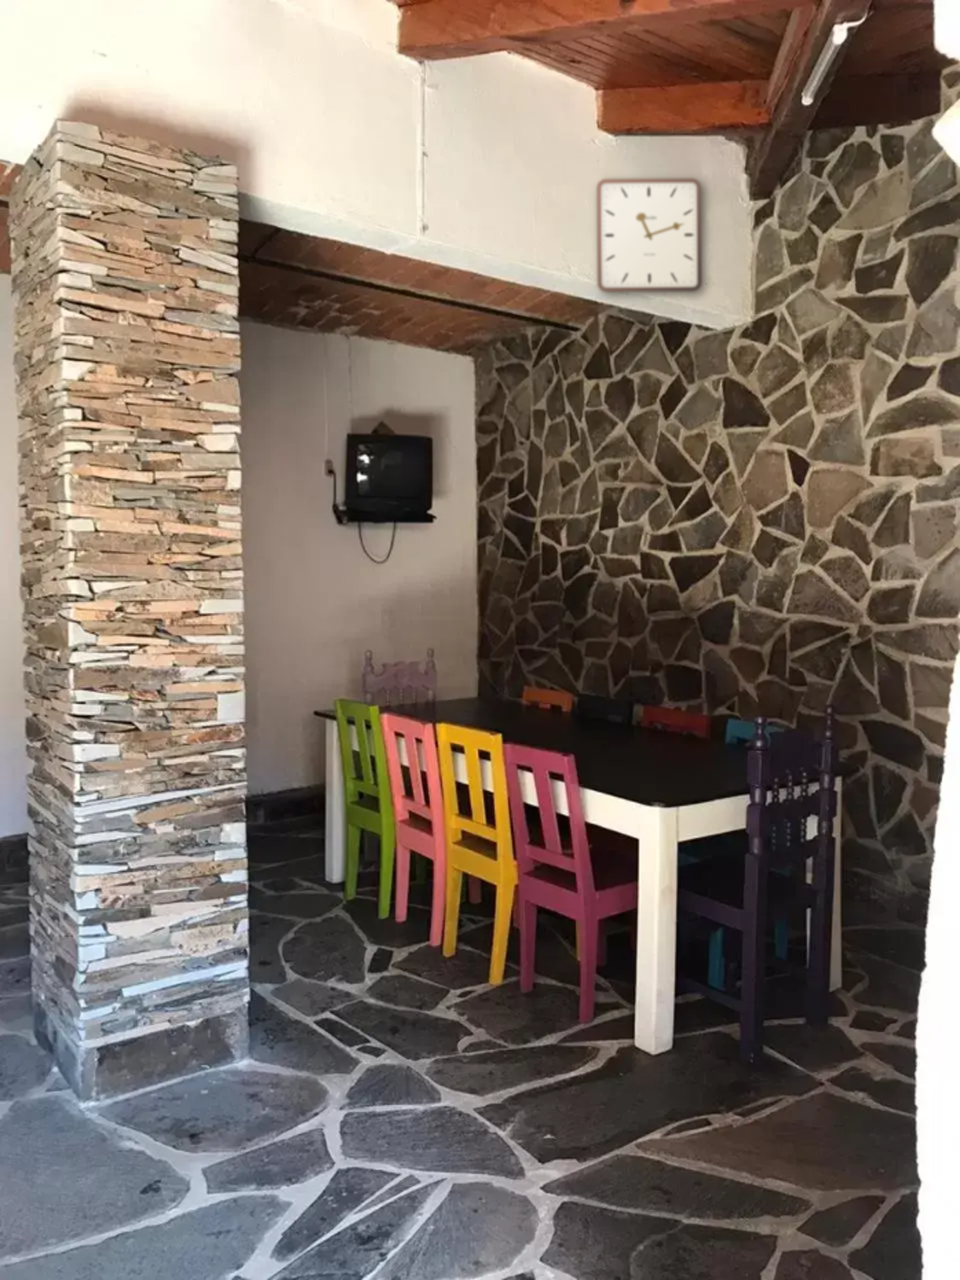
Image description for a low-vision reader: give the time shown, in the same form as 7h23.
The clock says 11h12
